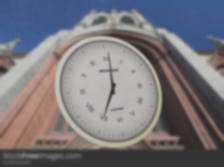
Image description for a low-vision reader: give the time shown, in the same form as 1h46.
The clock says 7h01
